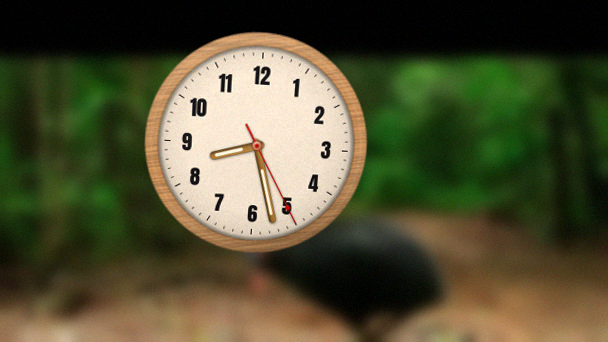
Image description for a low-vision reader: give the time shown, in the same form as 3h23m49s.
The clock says 8h27m25s
